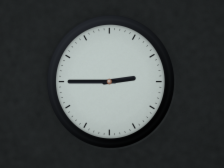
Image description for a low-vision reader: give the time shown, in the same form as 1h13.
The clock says 2h45
